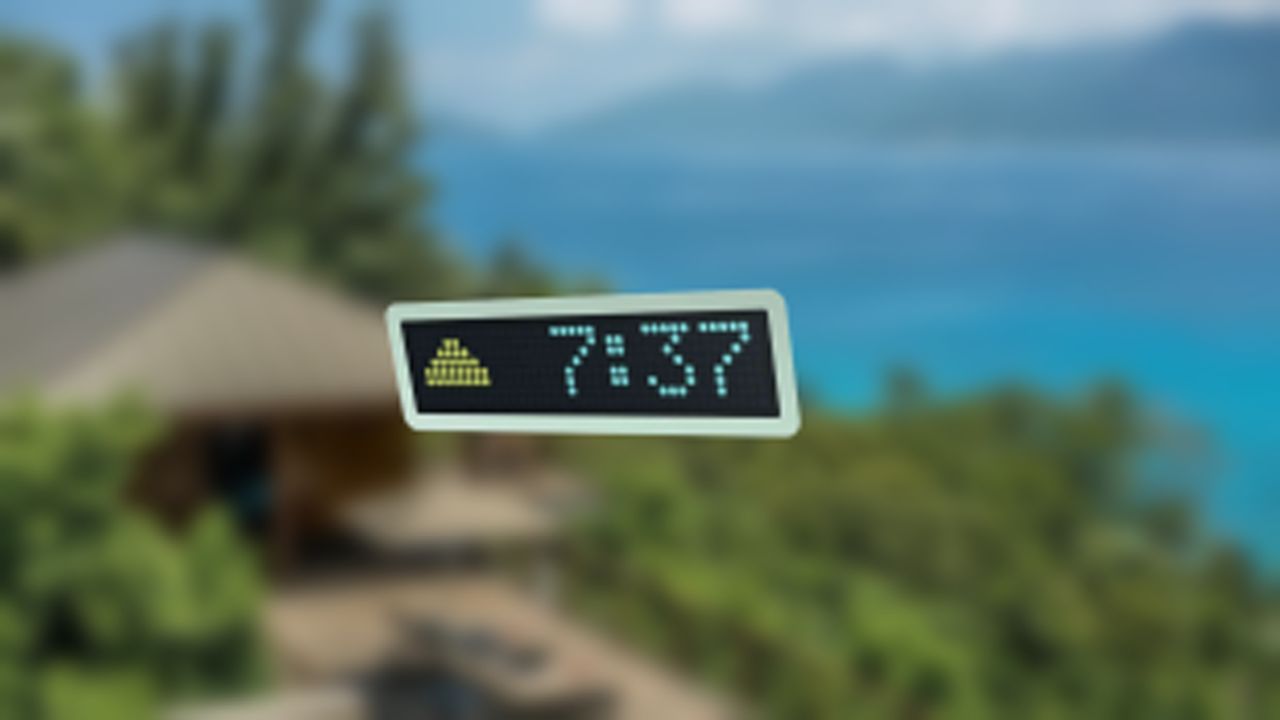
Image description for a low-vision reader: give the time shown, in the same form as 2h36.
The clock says 7h37
